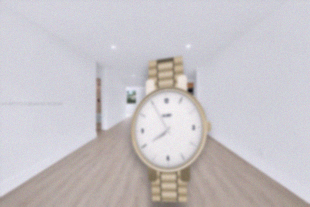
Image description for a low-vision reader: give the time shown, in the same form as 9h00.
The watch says 7h55
